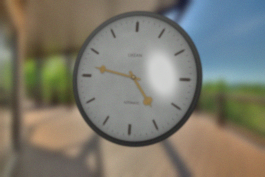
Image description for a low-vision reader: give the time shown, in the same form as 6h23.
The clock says 4h47
